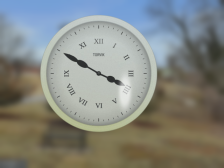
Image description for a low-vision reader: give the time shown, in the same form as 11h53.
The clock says 3h50
